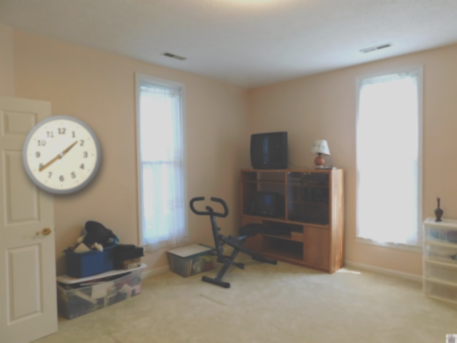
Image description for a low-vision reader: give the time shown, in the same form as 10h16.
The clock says 1h39
